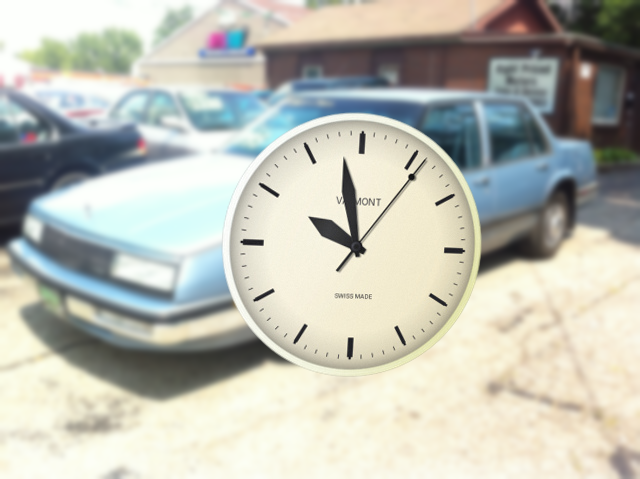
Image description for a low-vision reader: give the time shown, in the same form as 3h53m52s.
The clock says 9h58m06s
